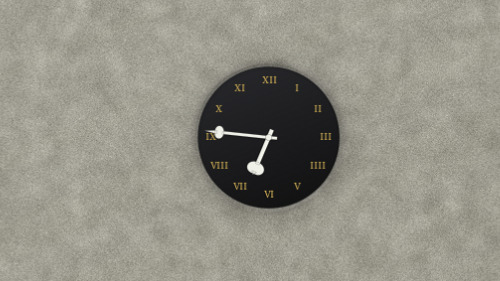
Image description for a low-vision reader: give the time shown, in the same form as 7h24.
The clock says 6h46
